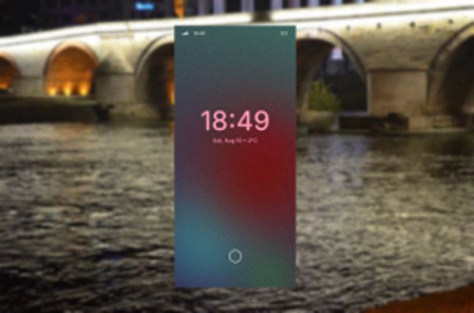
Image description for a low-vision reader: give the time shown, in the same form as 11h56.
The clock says 18h49
